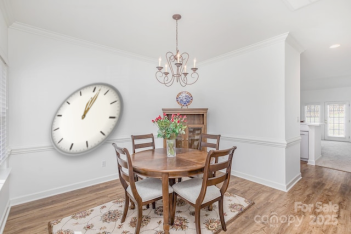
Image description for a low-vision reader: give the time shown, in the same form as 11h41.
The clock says 12h02
